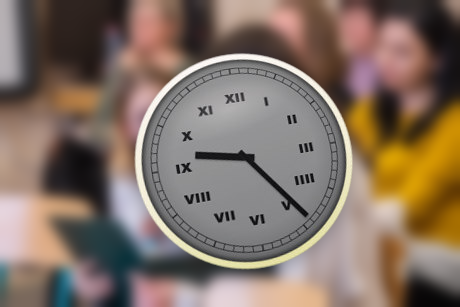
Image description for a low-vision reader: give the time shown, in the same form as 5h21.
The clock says 9h24
